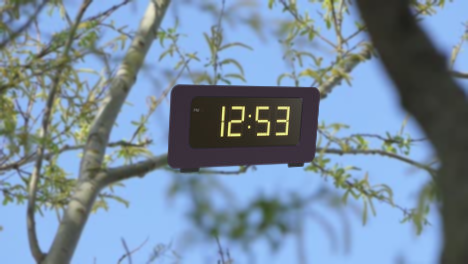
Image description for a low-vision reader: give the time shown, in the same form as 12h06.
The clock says 12h53
